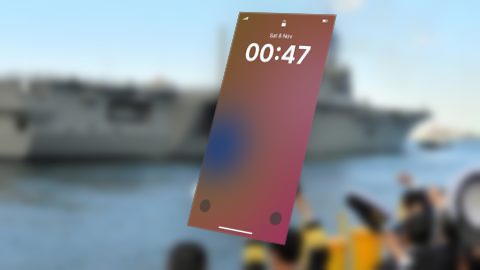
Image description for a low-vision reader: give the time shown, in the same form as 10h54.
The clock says 0h47
